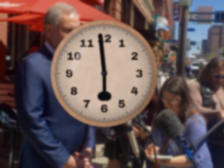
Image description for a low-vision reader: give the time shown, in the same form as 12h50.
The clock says 5h59
